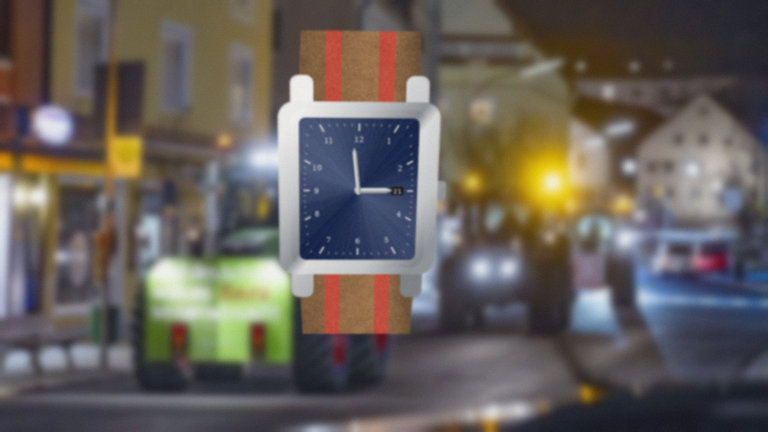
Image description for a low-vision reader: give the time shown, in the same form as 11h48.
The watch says 2h59
